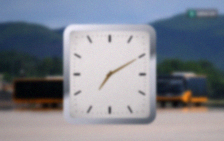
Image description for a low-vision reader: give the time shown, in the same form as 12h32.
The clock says 7h10
